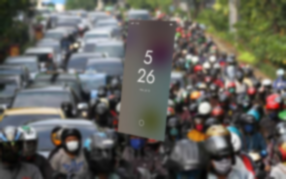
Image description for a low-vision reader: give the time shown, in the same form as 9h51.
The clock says 5h26
